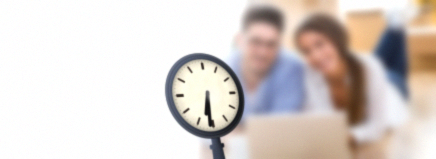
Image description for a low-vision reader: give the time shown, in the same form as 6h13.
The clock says 6h31
